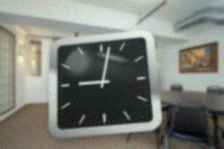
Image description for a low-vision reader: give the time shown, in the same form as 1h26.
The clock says 9h02
